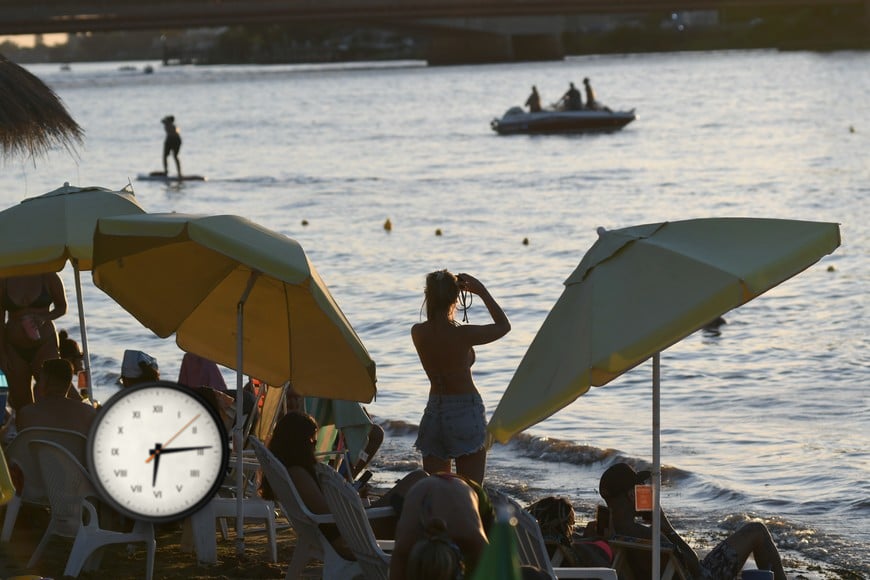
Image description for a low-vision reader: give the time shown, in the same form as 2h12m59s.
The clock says 6h14m08s
